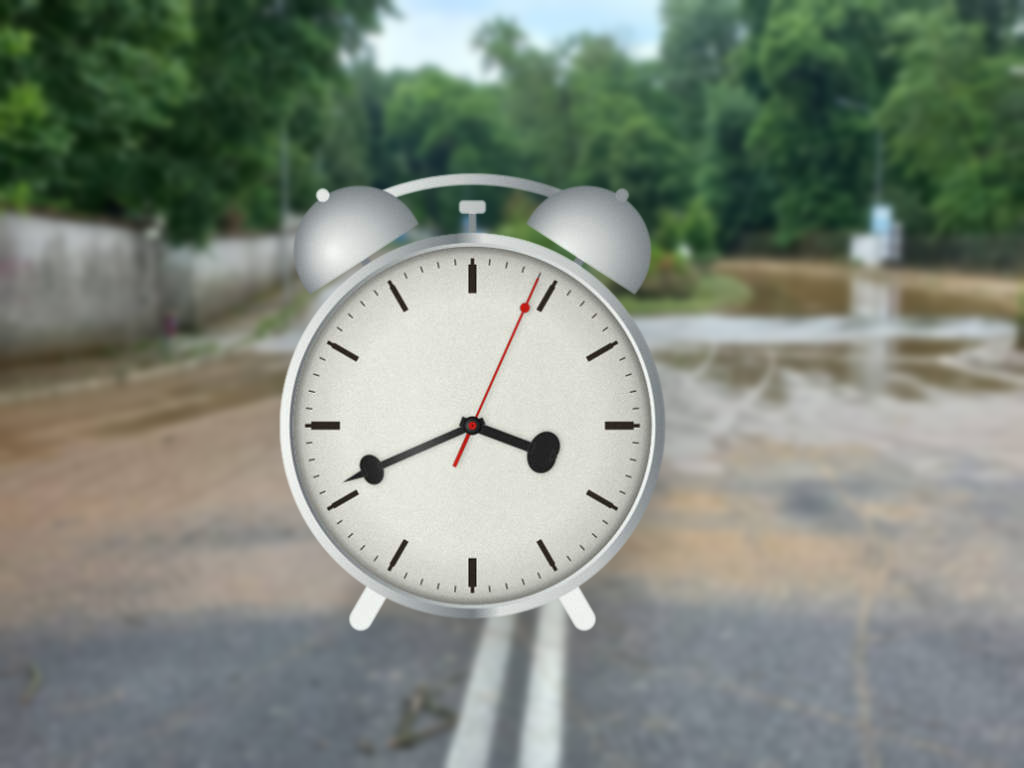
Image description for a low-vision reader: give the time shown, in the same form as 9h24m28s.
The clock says 3h41m04s
